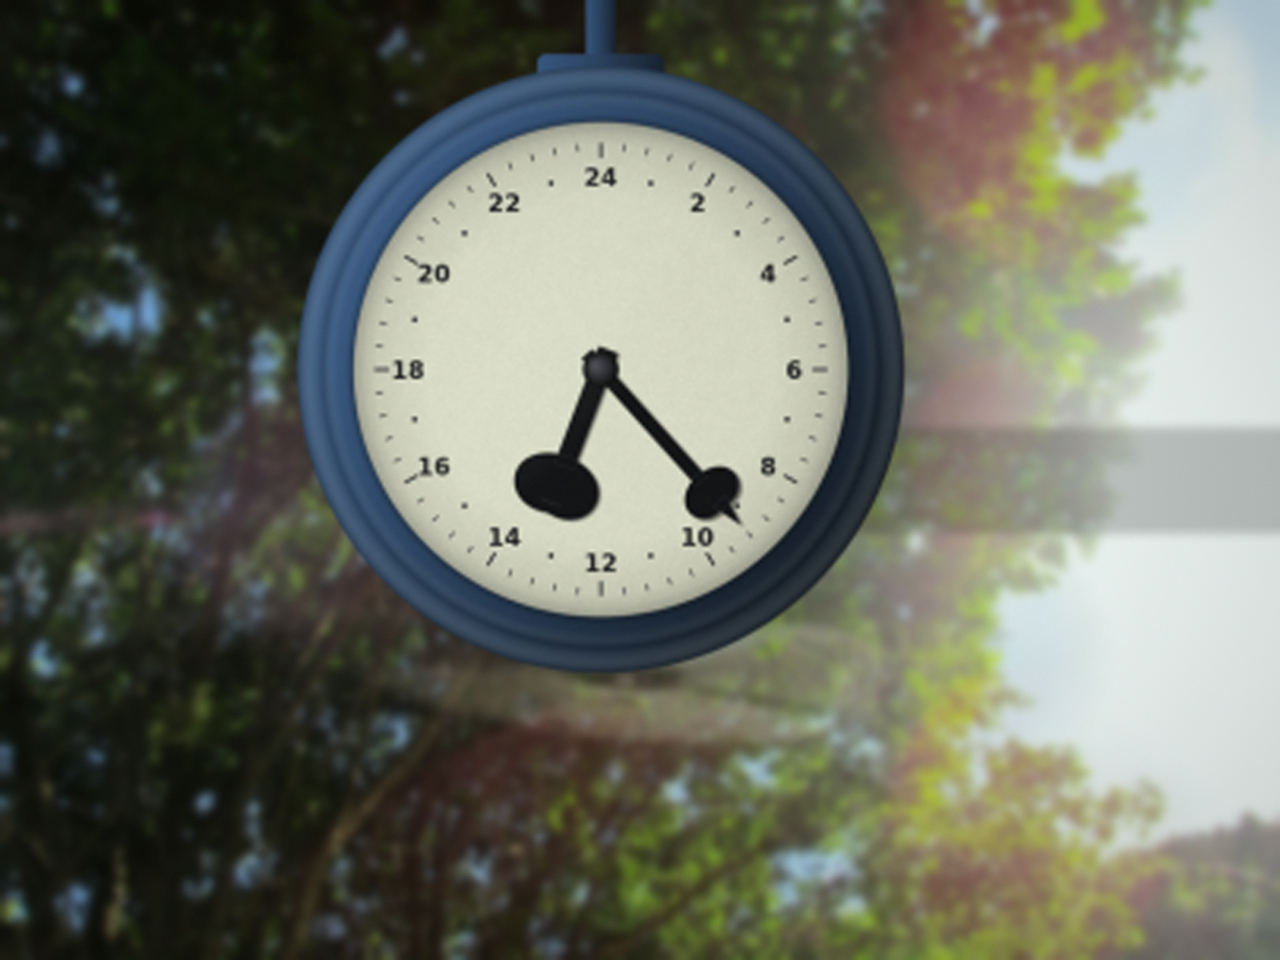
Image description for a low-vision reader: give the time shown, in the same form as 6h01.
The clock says 13h23
